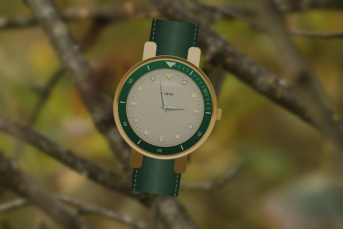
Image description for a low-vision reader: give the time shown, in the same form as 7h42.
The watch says 2h57
